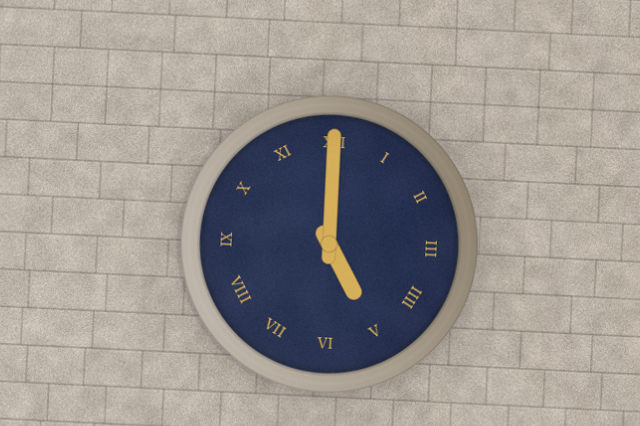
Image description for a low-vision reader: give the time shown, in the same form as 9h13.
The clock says 5h00
